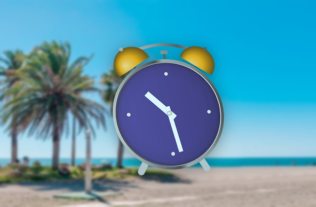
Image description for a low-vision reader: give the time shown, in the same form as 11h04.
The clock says 10h28
